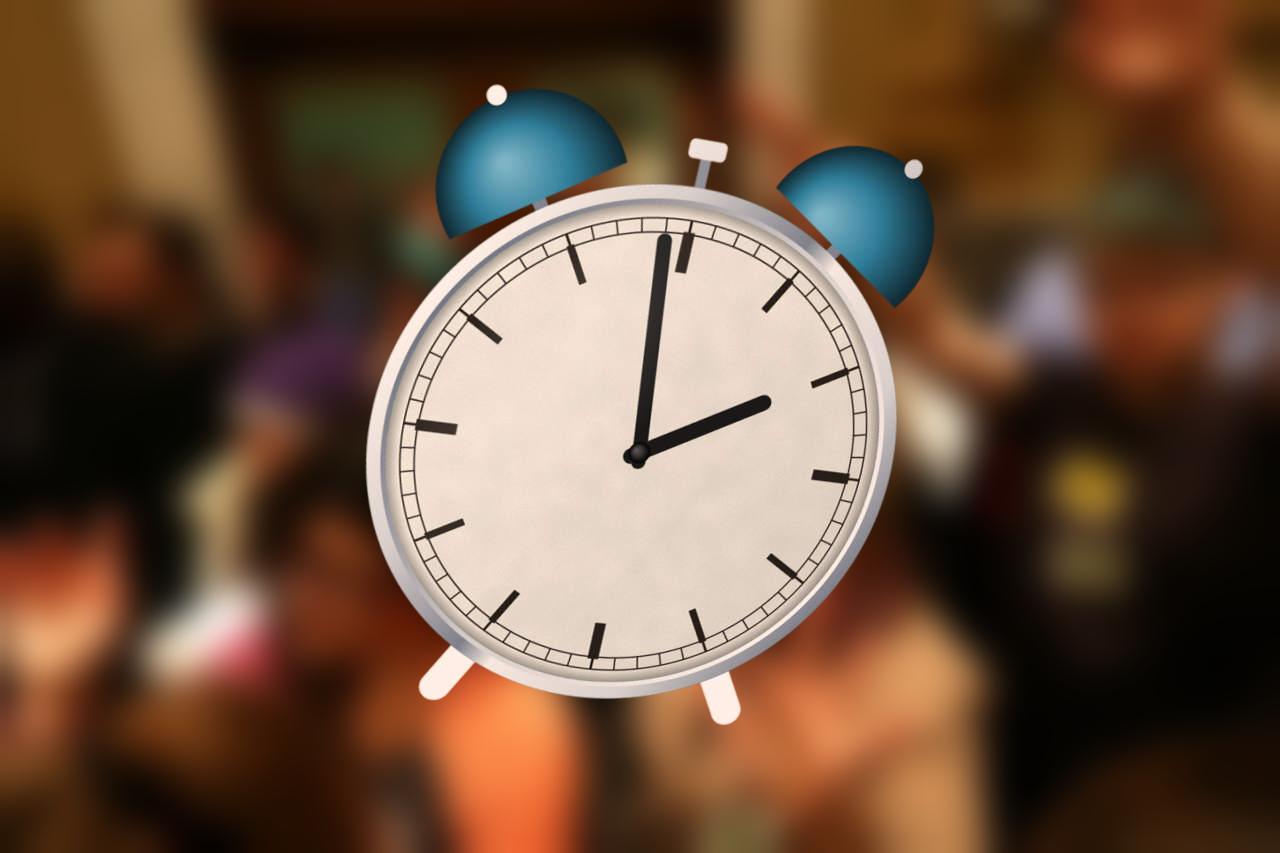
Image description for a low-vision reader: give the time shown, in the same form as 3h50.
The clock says 1h59
